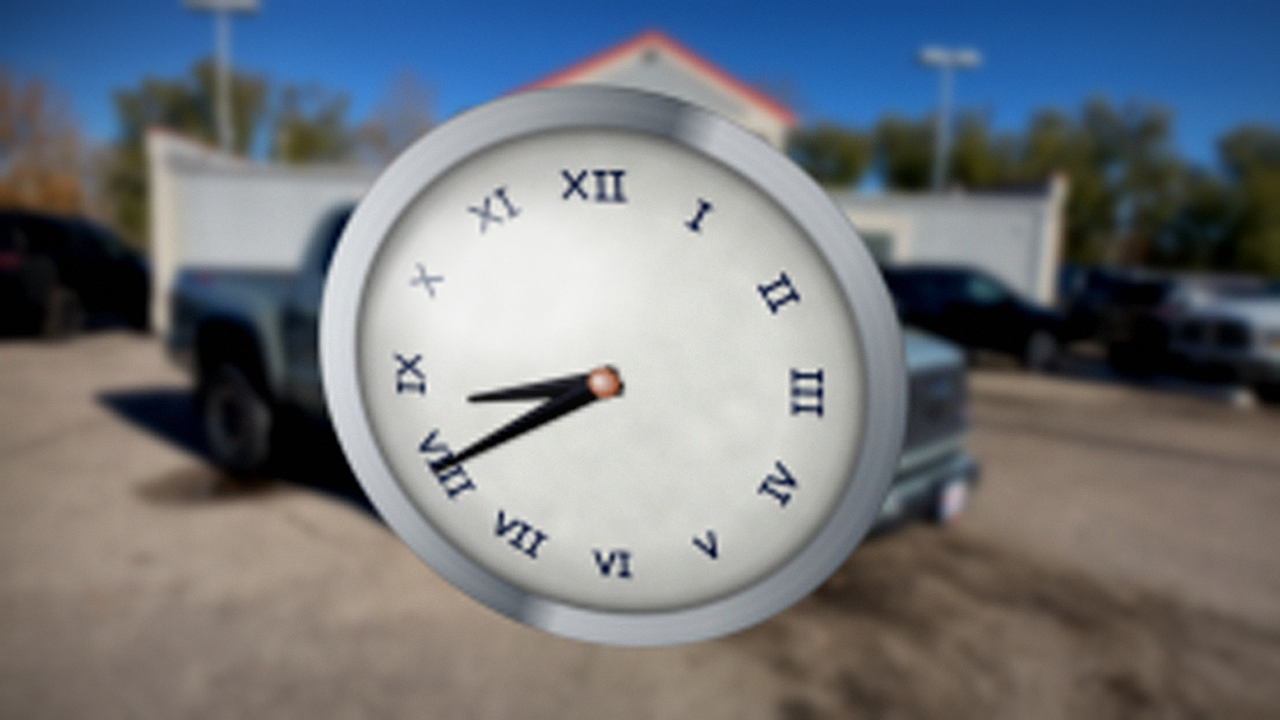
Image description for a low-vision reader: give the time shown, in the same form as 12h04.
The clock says 8h40
